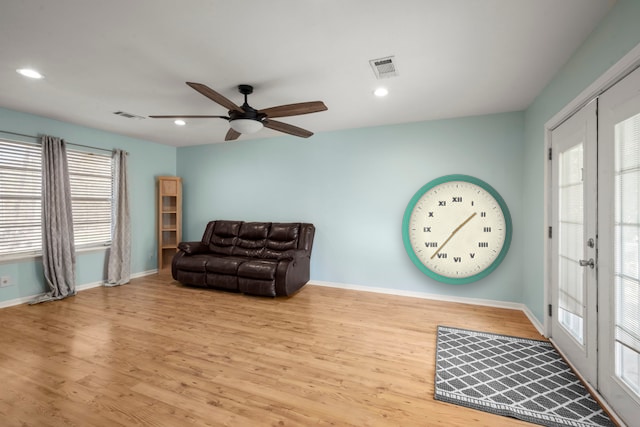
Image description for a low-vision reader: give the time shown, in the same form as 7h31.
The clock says 1h37
